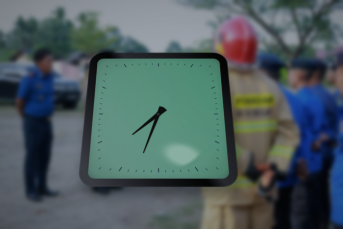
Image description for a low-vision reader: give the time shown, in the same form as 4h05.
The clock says 7h33
